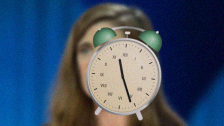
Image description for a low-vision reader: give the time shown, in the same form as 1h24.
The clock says 11h26
